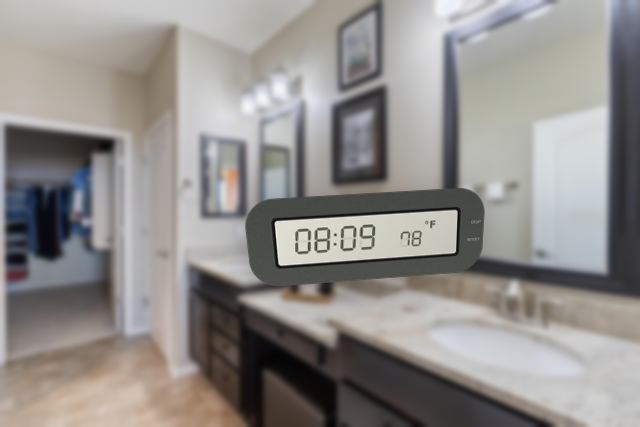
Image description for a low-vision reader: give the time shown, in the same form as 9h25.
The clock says 8h09
